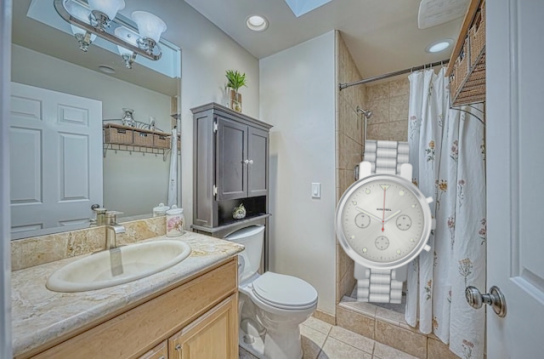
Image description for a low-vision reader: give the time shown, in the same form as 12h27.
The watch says 1h49
